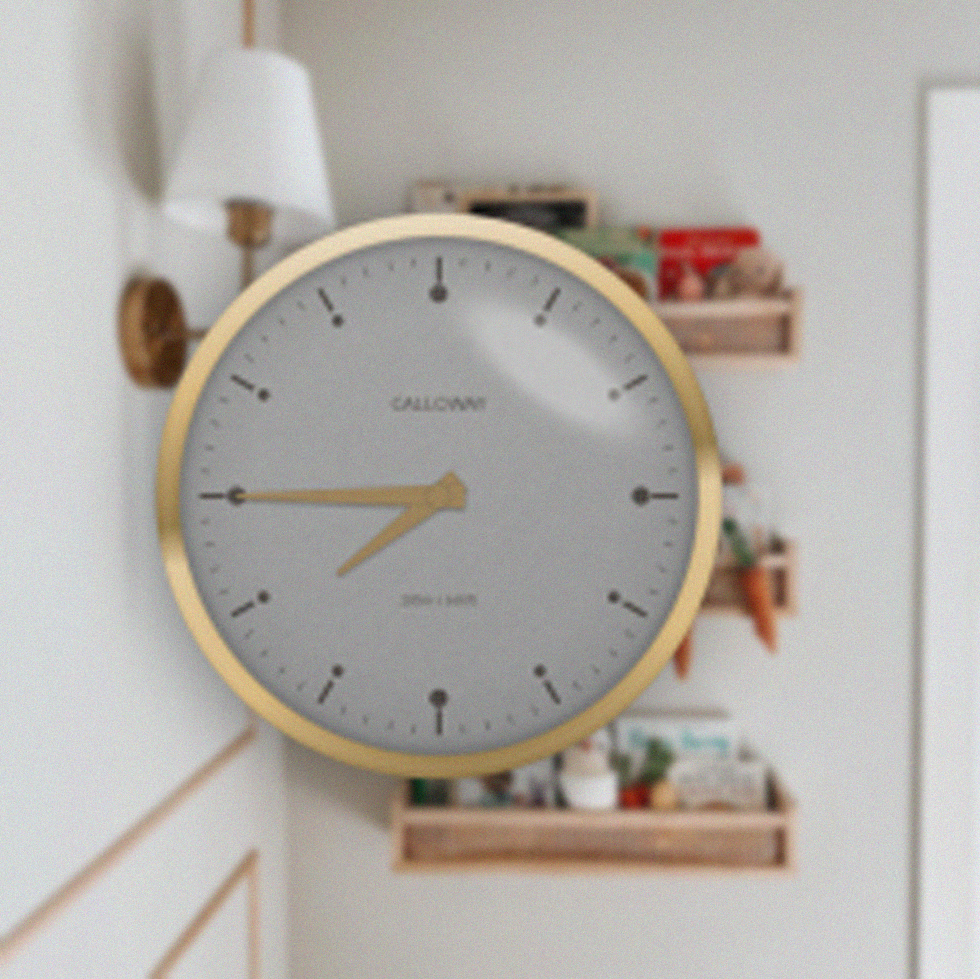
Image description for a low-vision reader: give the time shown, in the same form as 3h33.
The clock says 7h45
